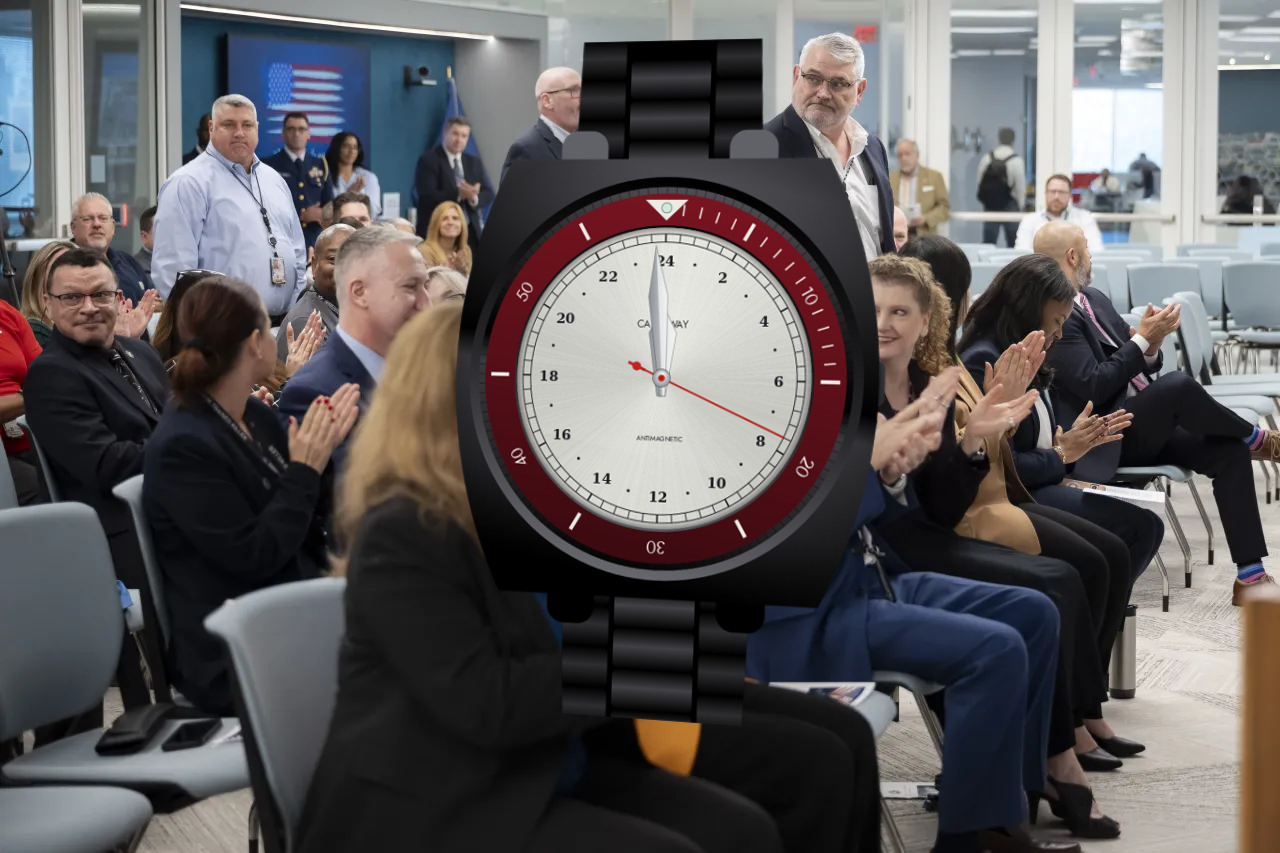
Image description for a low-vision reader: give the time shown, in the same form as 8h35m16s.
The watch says 23h59m19s
